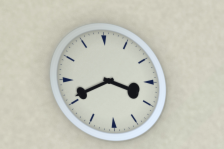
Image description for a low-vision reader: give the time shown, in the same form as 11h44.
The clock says 3h41
